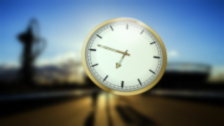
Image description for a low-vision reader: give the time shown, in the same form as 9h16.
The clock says 6h47
